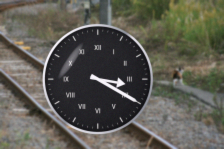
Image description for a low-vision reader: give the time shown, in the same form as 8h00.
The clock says 3h20
